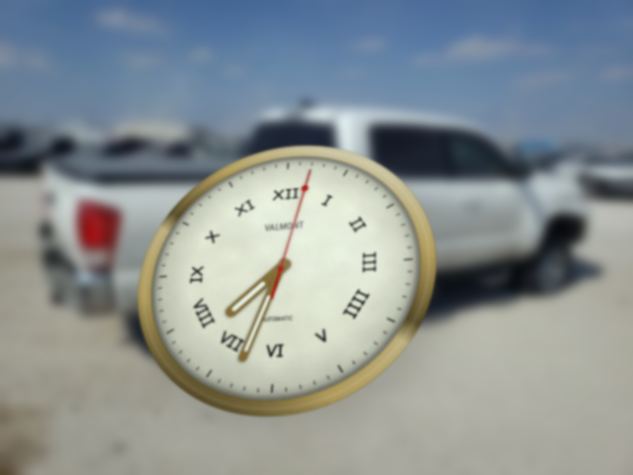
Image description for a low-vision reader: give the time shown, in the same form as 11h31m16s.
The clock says 7h33m02s
